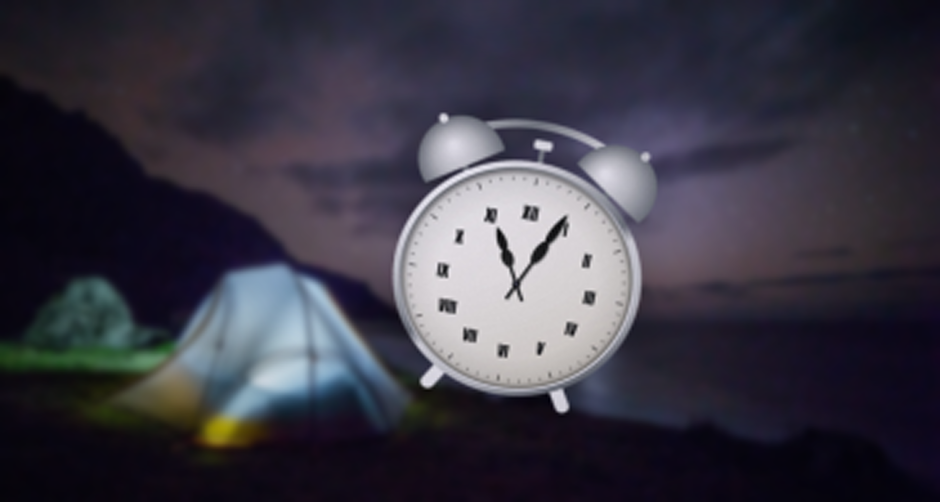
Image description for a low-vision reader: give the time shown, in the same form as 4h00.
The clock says 11h04
